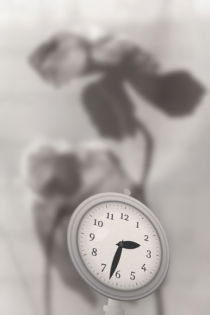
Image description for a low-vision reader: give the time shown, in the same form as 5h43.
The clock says 2h32
